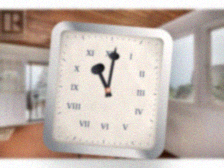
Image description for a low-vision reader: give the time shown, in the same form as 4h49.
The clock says 11h01
